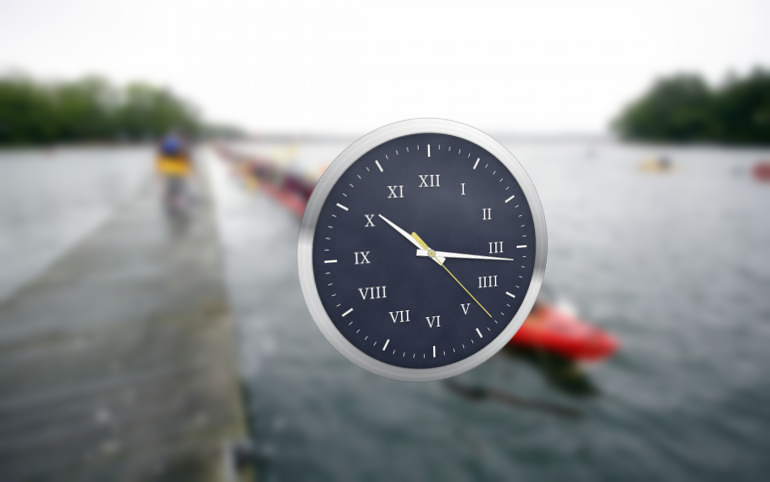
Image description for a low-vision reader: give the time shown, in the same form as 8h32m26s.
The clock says 10h16m23s
